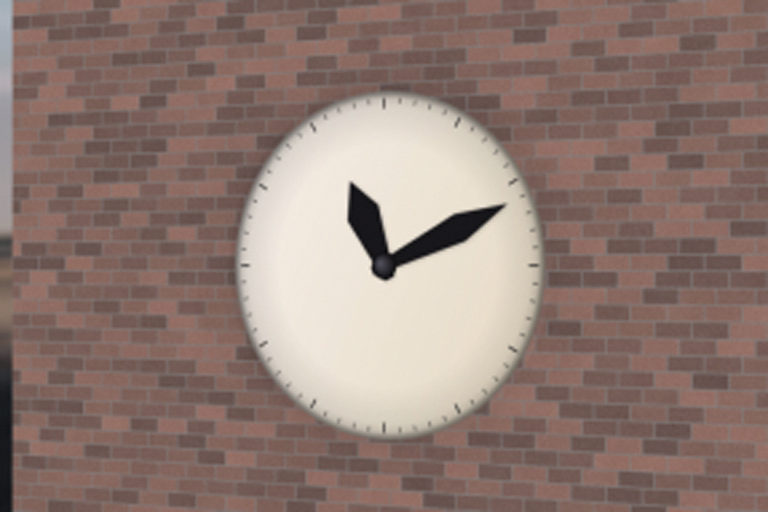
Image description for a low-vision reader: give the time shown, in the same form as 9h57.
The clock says 11h11
